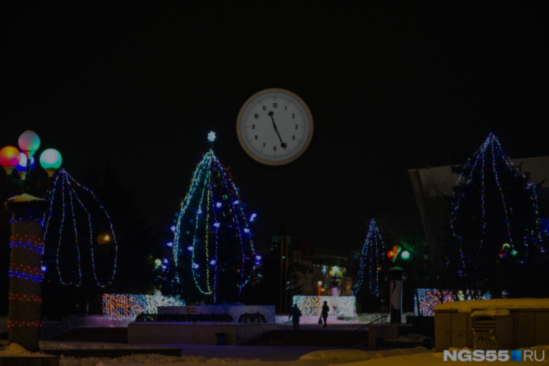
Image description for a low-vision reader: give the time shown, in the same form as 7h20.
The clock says 11h26
